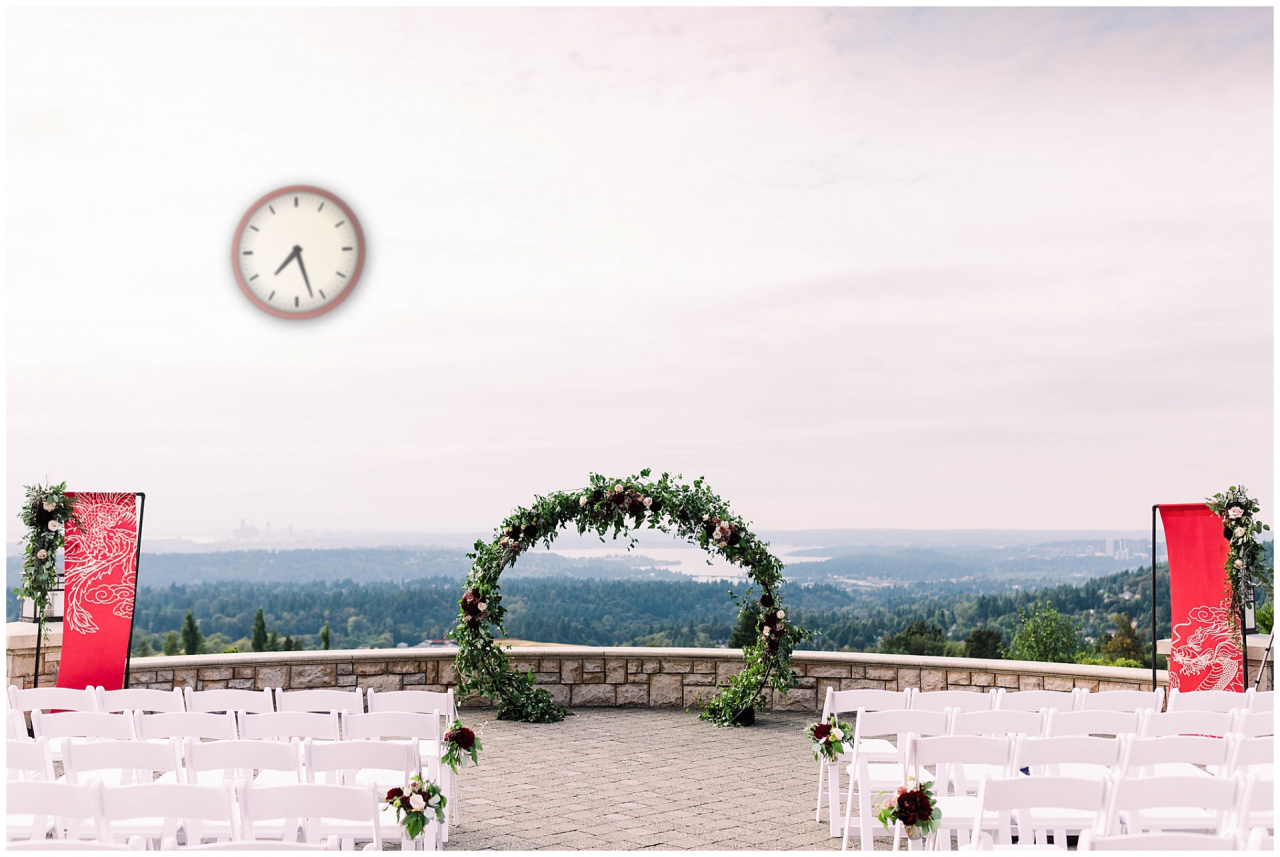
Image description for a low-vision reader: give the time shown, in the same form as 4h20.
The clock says 7h27
